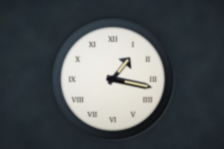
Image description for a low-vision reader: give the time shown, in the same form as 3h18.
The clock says 1h17
